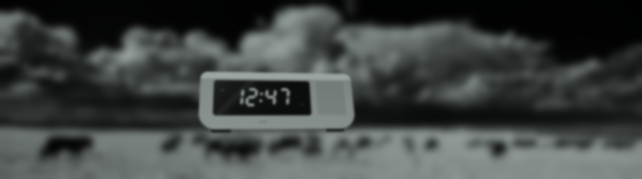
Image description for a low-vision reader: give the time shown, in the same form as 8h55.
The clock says 12h47
